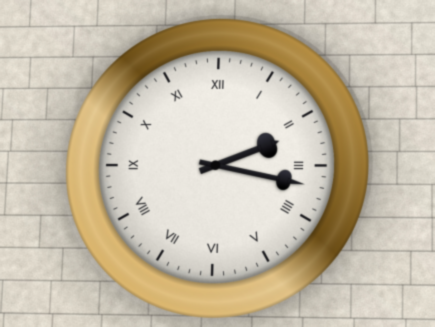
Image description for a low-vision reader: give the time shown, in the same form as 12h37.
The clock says 2h17
